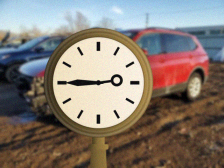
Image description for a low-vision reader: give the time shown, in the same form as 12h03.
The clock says 2h45
